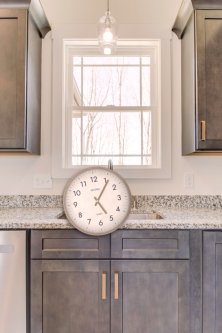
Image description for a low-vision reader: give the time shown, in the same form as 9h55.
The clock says 5h06
